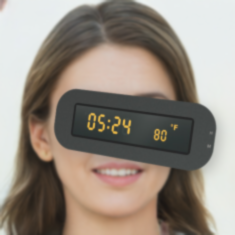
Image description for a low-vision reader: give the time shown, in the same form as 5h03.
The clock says 5h24
